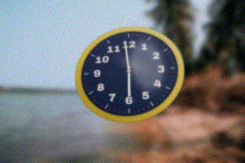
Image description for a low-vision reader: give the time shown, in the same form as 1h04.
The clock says 5h59
